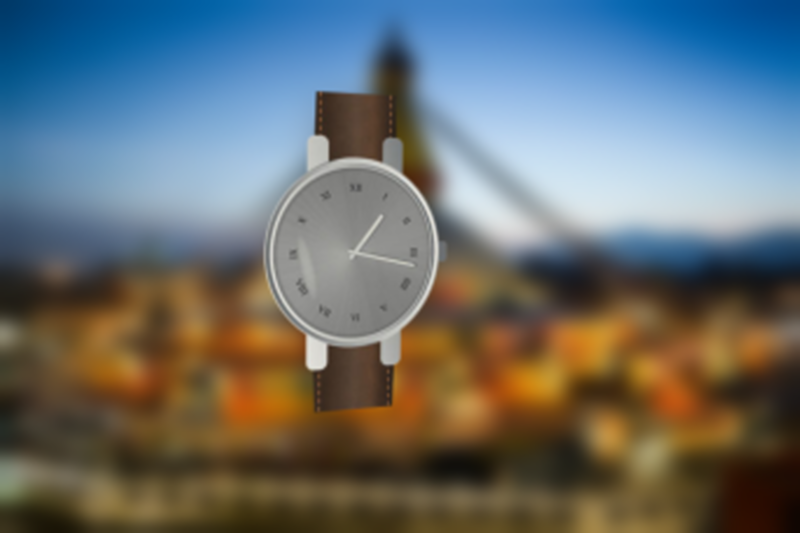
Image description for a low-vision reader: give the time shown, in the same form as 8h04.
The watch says 1h17
